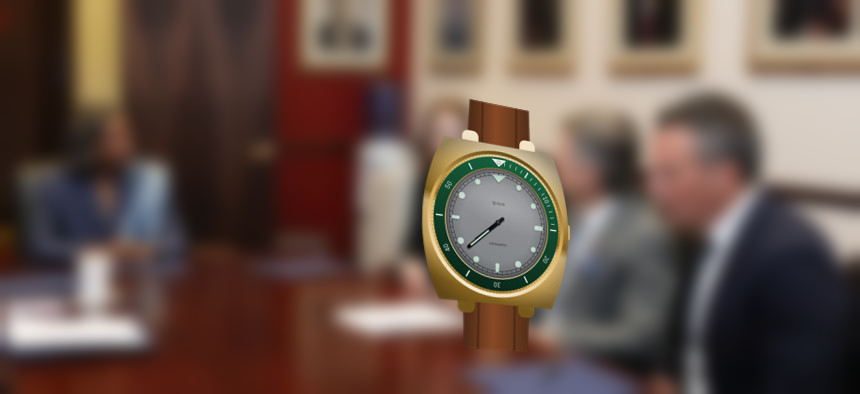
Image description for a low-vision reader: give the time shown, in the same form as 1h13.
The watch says 7h38
